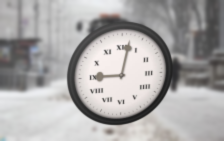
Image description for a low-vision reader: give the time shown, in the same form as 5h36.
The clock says 9h02
